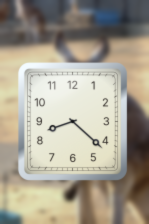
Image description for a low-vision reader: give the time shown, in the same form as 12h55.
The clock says 8h22
